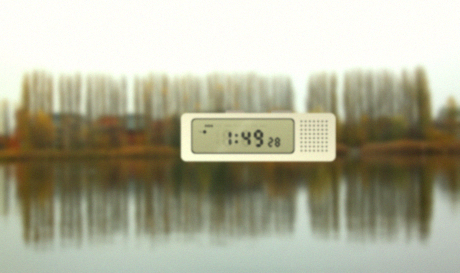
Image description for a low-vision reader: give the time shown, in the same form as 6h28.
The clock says 1h49
